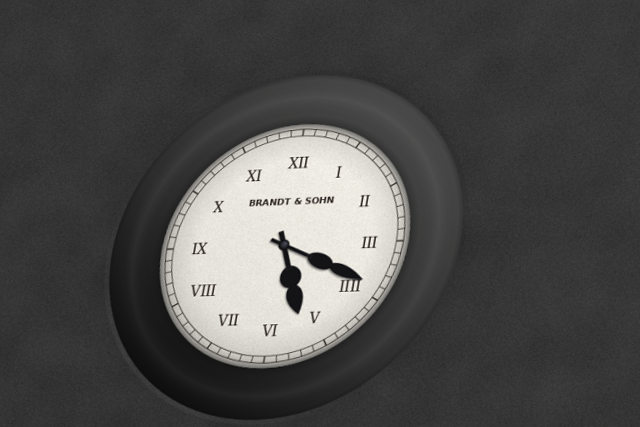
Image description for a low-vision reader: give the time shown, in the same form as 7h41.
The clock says 5h19
